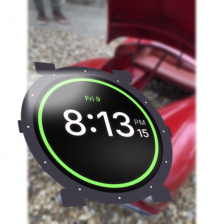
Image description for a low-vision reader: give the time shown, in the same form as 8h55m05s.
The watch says 8h13m15s
